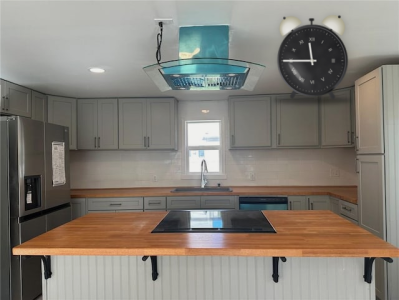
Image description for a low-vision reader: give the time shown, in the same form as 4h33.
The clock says 11h45
